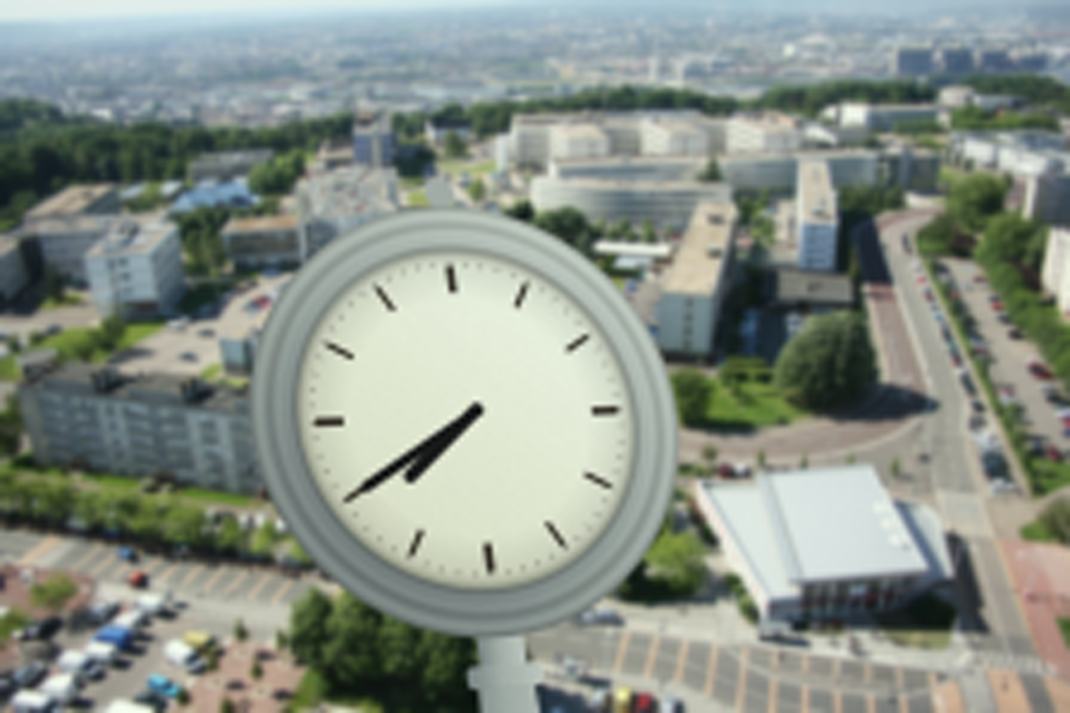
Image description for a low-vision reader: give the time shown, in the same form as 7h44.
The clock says 7h40
